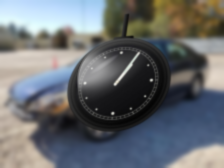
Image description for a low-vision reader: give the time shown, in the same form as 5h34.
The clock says 1h05
